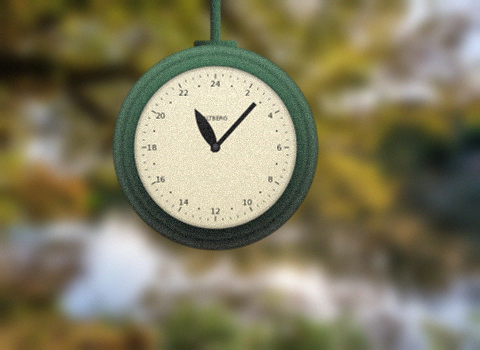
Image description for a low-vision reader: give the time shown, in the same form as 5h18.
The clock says 22h07
